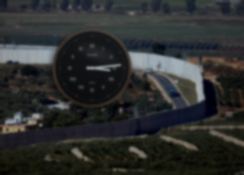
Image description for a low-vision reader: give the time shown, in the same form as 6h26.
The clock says 3h14
